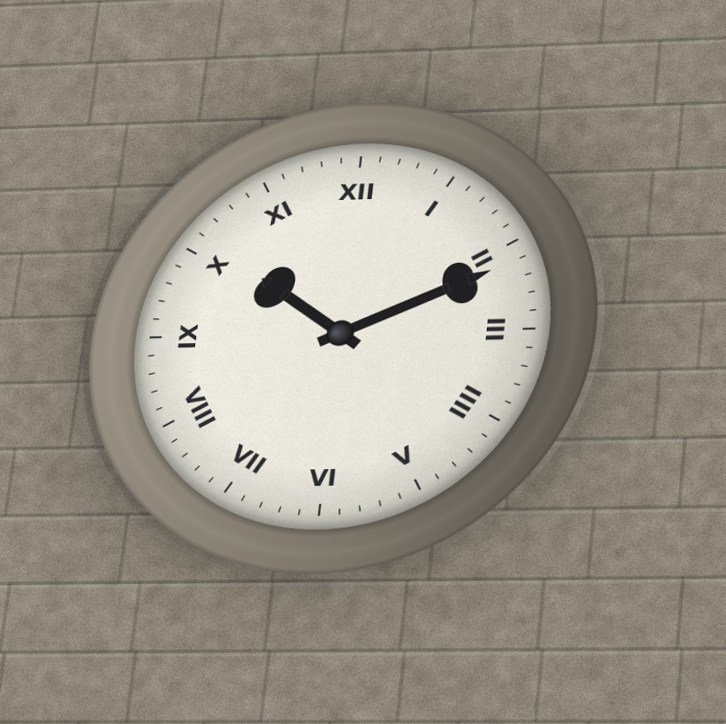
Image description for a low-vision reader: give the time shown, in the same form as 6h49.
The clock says 10h11
